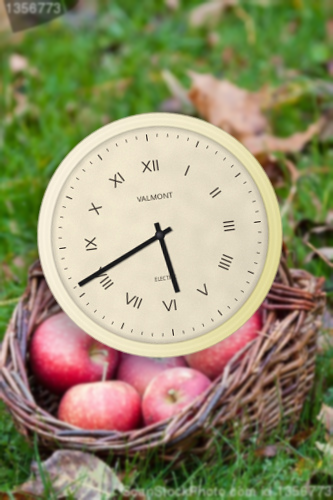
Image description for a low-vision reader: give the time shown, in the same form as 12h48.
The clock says 5h41
